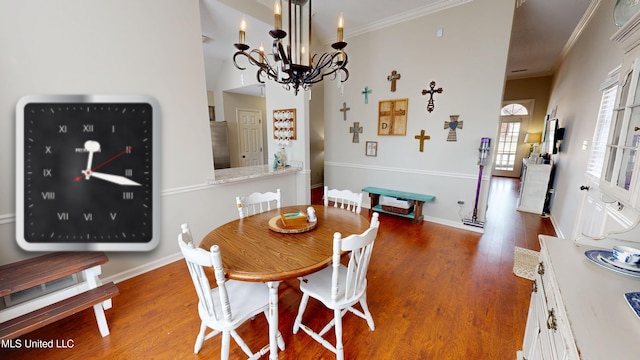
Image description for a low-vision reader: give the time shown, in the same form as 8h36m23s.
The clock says 12h17m10s
